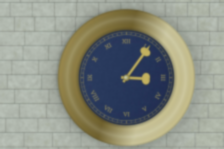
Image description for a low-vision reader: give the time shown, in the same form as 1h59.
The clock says 3h06
